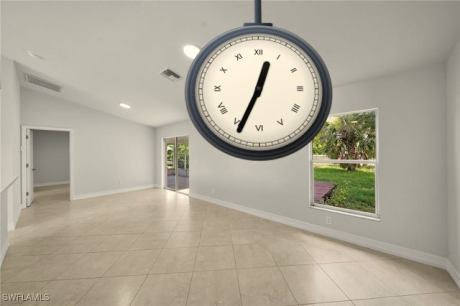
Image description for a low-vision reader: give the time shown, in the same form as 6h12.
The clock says 12h34
